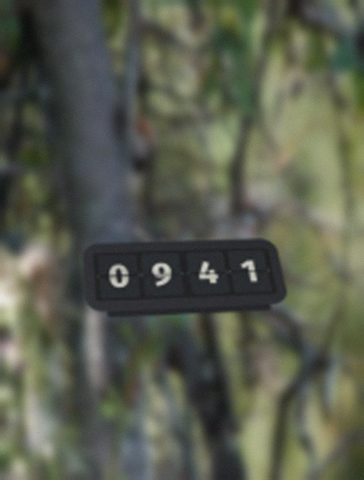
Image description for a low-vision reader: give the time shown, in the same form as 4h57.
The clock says 9h41
